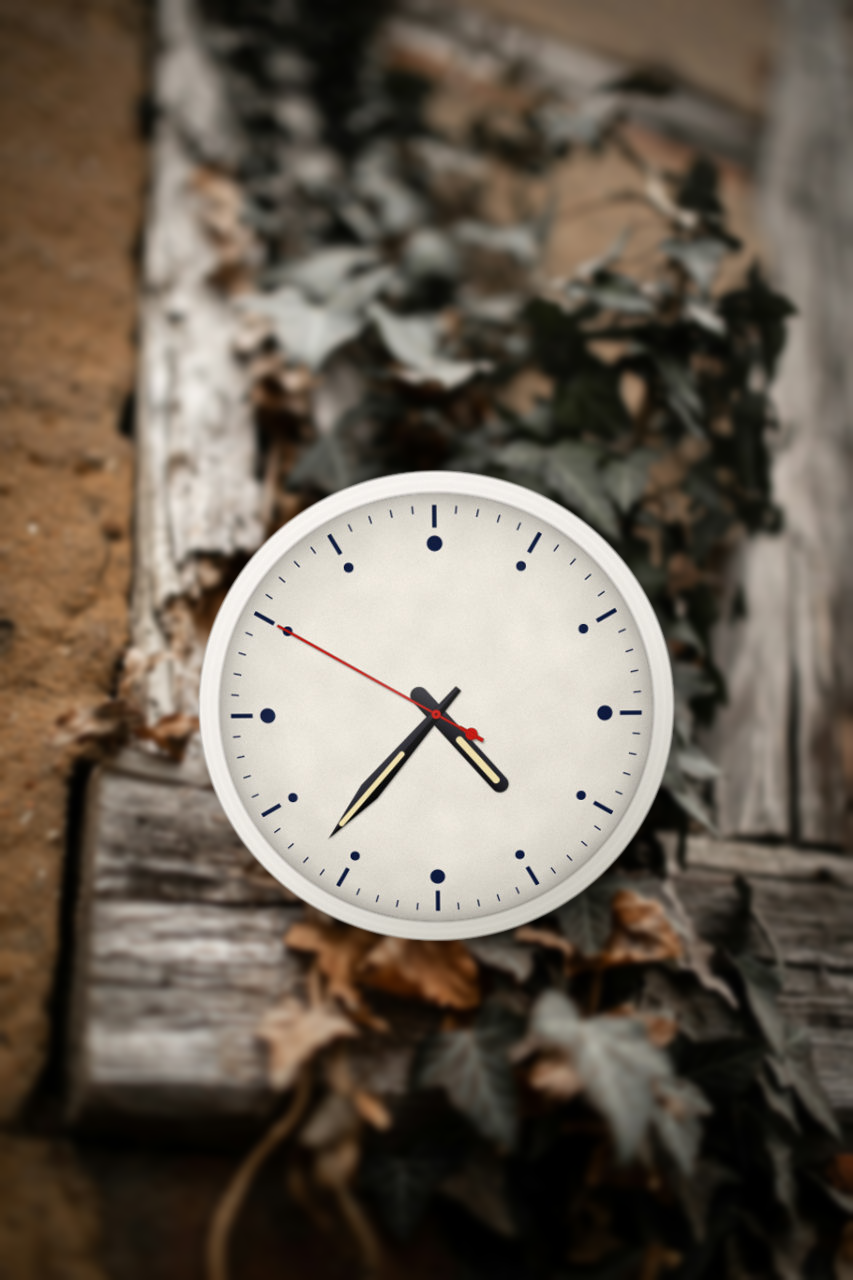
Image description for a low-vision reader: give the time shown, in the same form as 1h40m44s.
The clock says 4h36m50s
